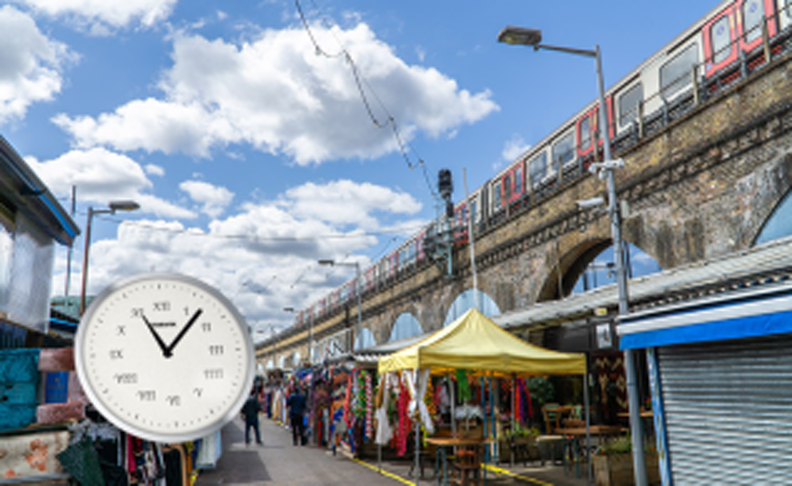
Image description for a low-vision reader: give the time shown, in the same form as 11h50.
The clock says 11h07
